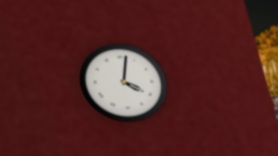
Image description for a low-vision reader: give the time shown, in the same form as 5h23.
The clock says 4h02
